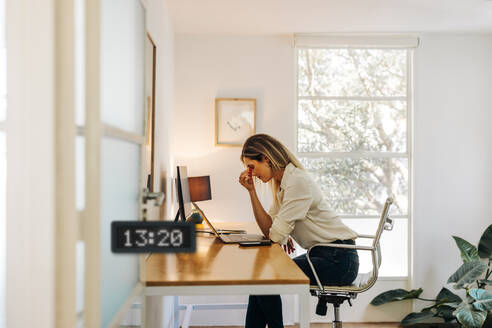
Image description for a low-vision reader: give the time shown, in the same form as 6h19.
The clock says 13h20
